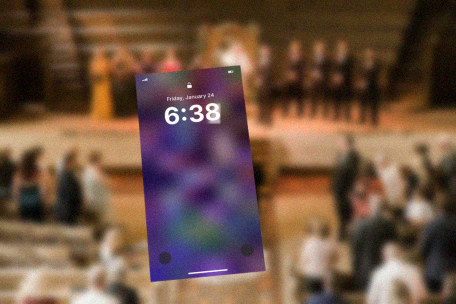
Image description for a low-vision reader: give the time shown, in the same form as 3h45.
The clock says 6h38
